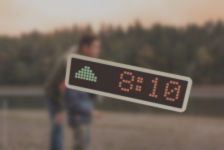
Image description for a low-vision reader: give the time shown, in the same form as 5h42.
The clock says 8h10
